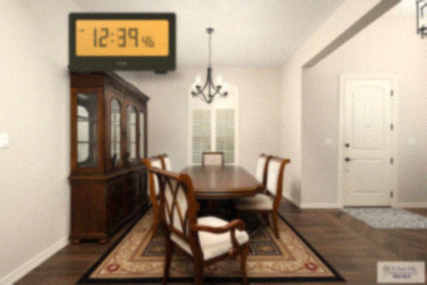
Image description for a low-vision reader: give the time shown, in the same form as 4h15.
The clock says 12h39
